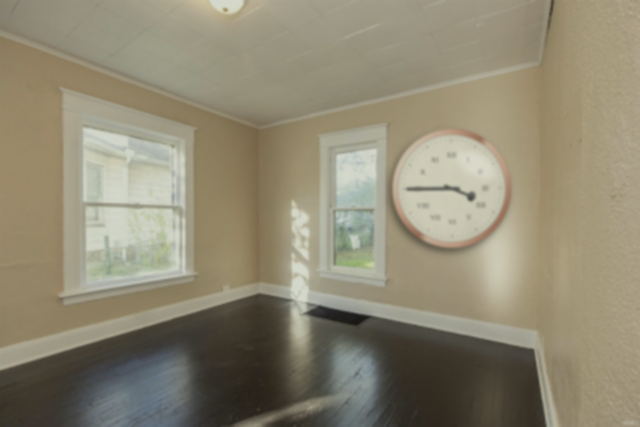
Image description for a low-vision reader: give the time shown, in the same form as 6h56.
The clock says 3h45
